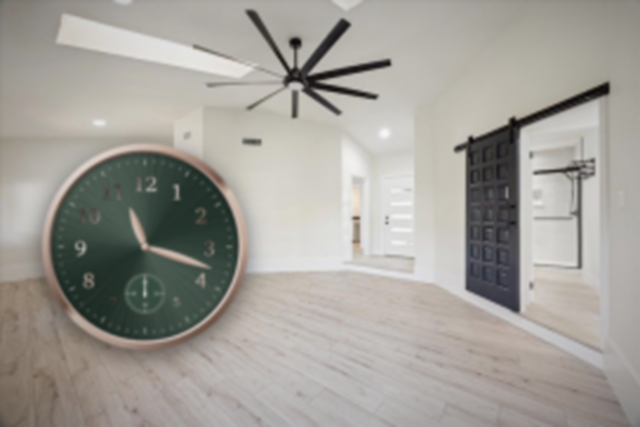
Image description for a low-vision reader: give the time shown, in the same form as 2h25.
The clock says 11h18
